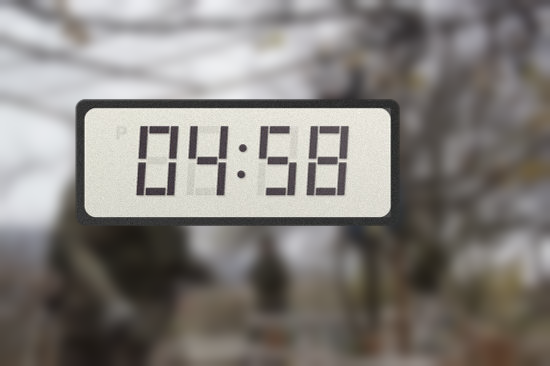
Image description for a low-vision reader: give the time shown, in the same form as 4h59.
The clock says 4h58
